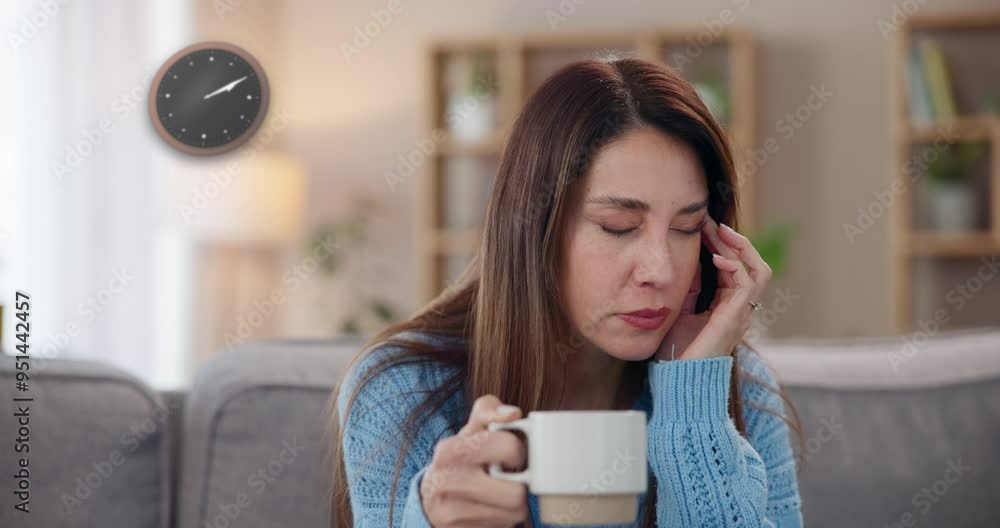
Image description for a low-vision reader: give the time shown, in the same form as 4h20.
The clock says 2h10
